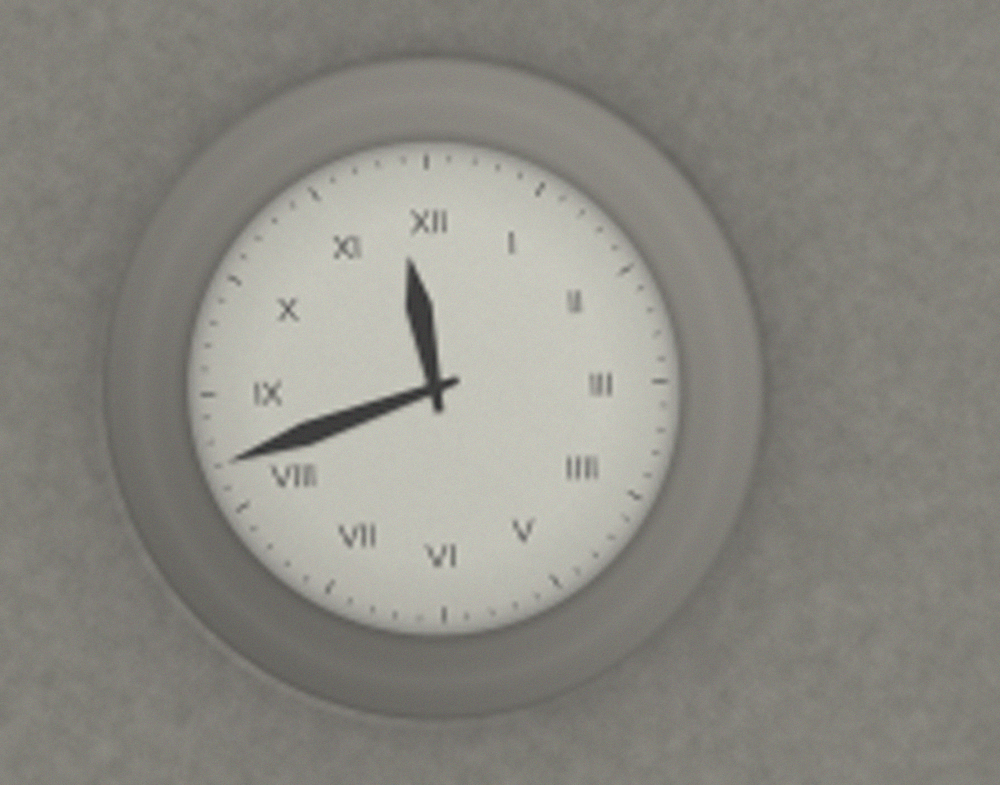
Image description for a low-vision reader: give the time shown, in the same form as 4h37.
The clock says 11h42
